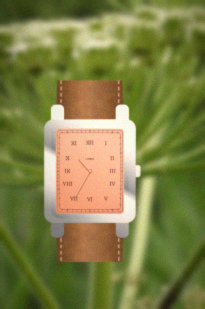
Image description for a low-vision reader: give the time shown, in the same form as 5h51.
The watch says 10h35
